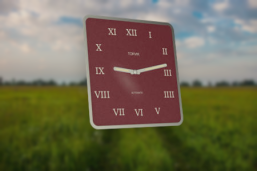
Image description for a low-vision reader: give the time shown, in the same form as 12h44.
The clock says 9h13
